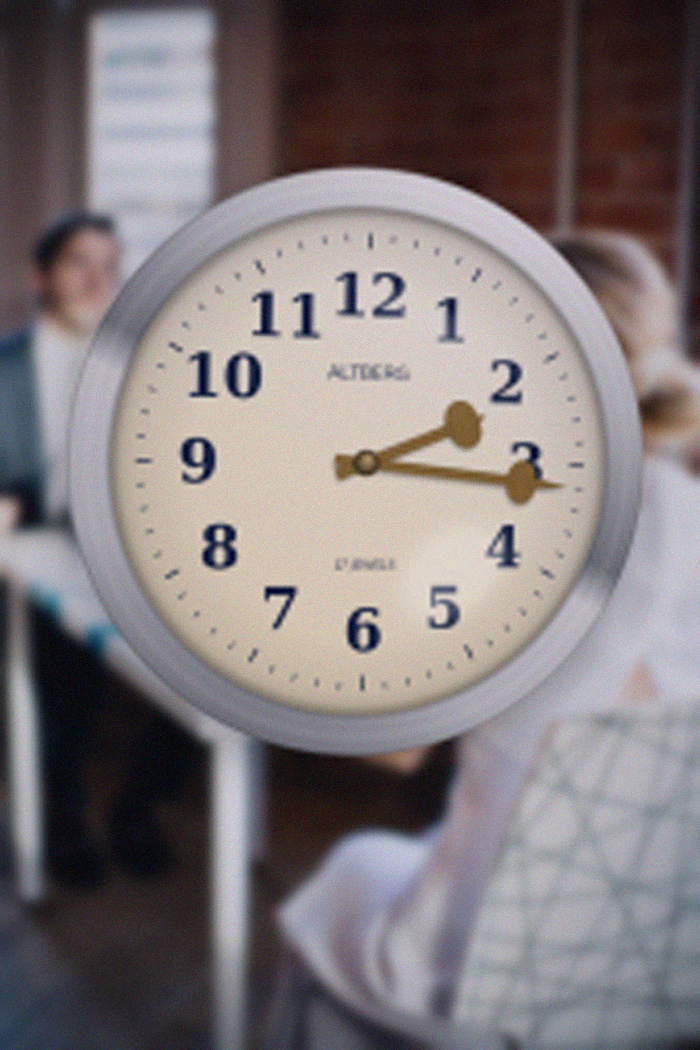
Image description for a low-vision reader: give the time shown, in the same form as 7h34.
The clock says 2h16
